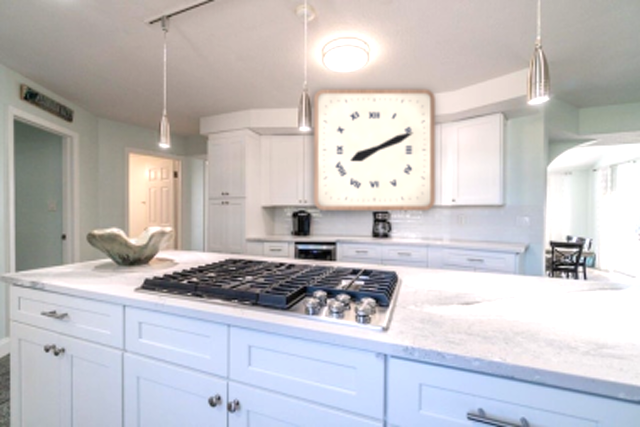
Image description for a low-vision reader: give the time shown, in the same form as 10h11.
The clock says 8h11
